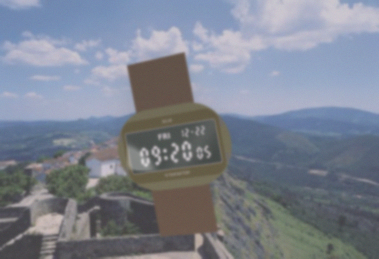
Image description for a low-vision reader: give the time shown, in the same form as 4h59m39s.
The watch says 9h20m05s
